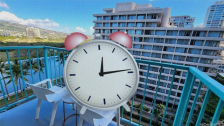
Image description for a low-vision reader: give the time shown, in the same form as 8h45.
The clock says 12h14
